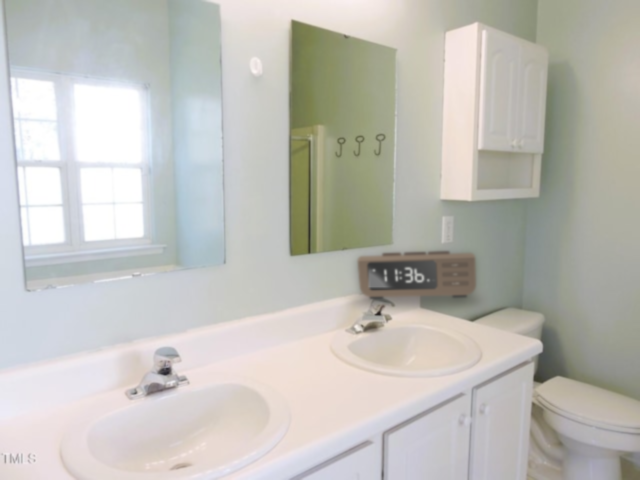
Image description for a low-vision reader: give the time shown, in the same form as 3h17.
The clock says 11h36
